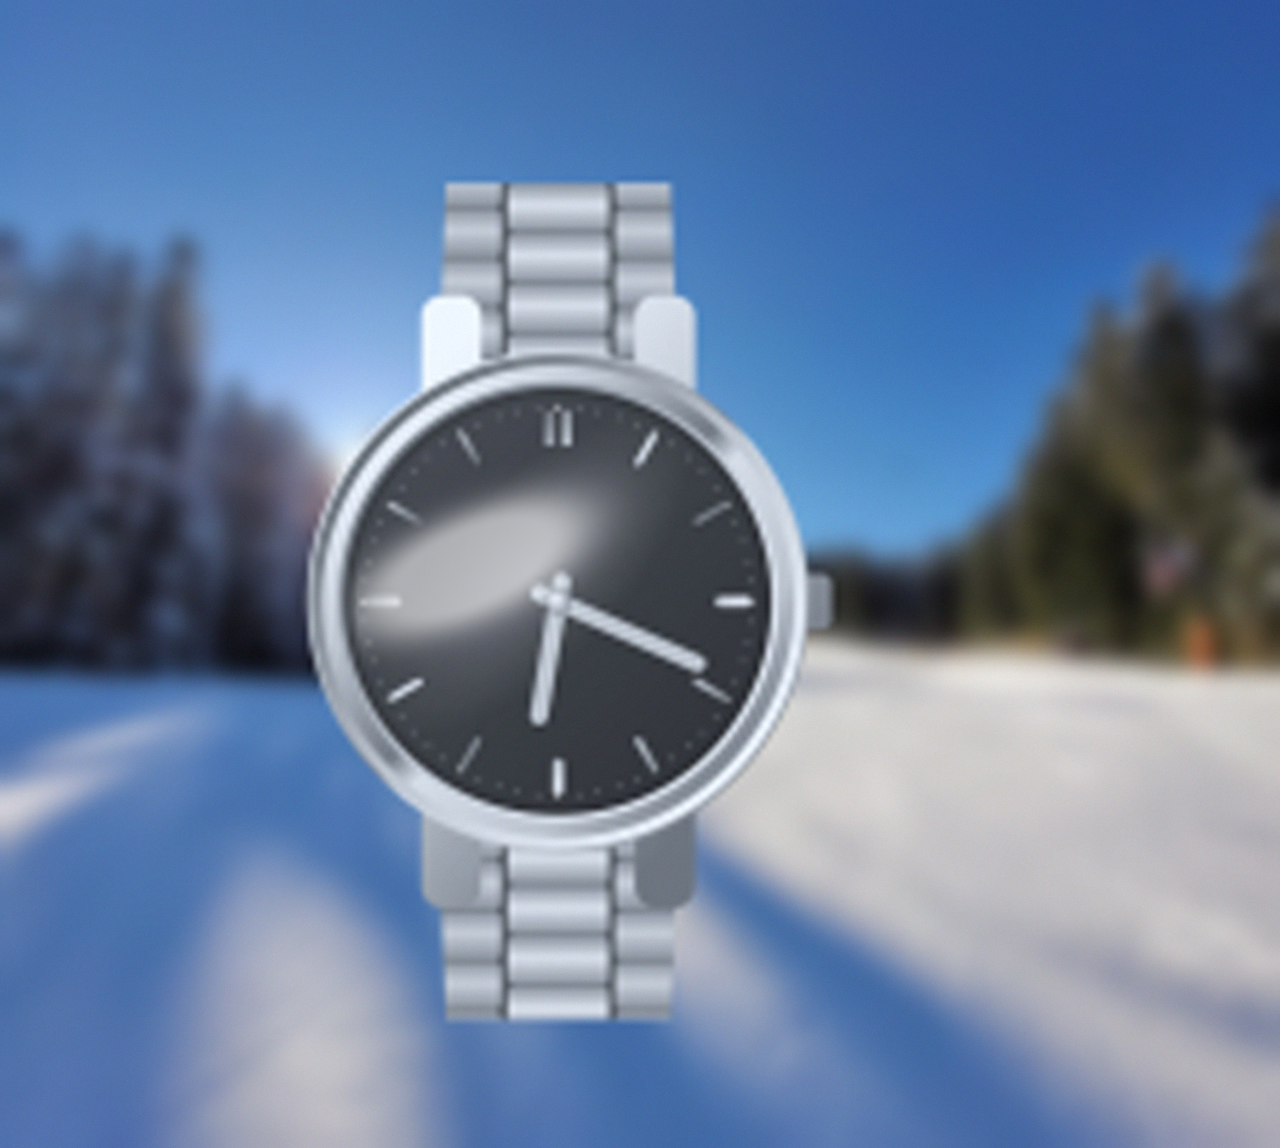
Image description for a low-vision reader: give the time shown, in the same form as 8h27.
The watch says 6h19
